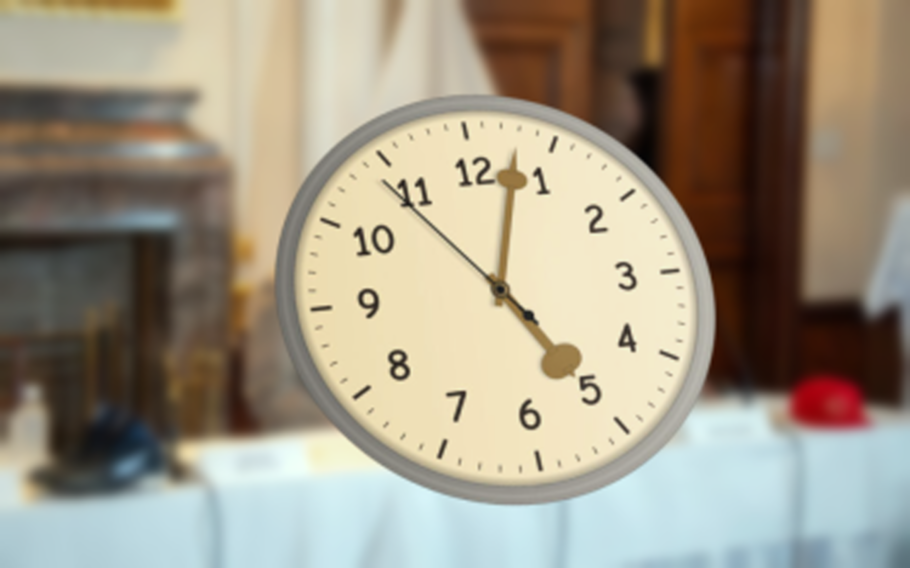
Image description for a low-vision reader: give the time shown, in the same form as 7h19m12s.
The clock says 5h02m54s
